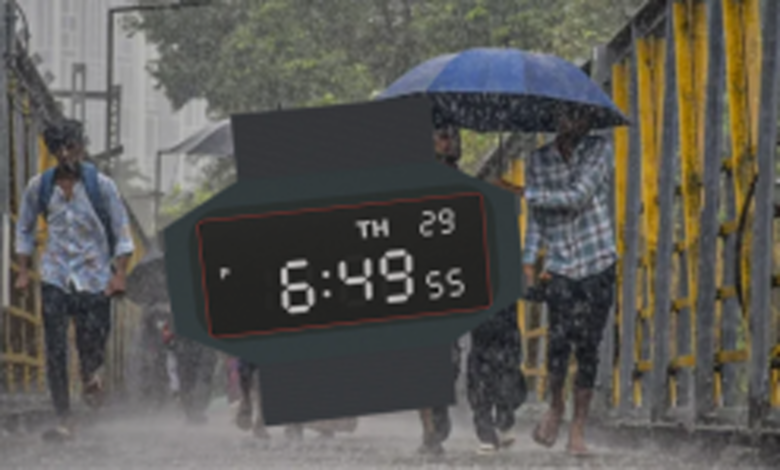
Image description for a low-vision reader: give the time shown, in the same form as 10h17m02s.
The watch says 6h49m55s
